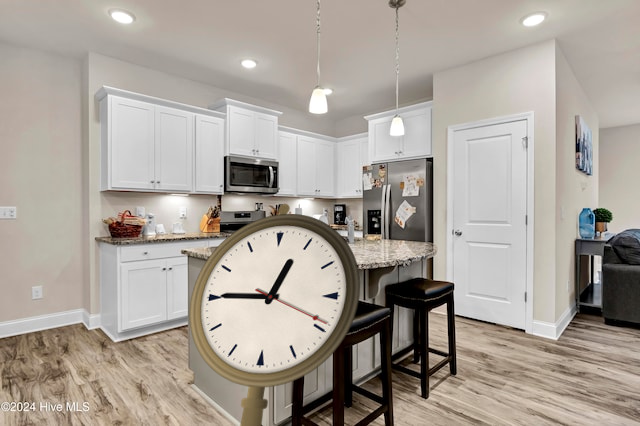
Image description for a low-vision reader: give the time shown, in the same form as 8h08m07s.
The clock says 12h45m19s
